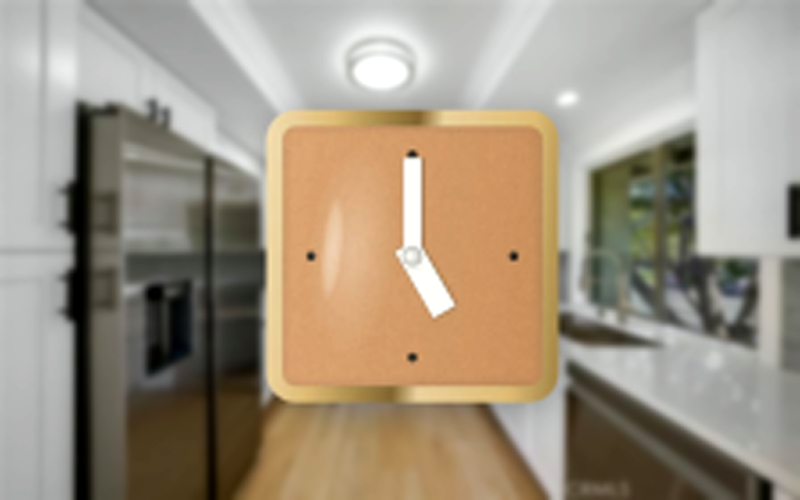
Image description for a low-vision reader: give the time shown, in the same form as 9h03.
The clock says 5h00
